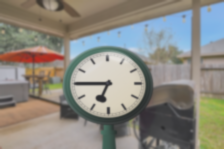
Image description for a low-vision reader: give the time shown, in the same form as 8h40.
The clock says 6h45
